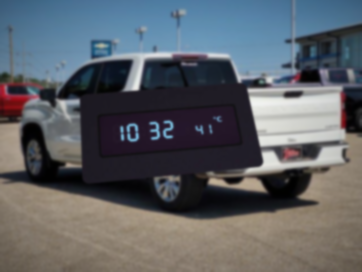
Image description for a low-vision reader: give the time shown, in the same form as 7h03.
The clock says 10h32
